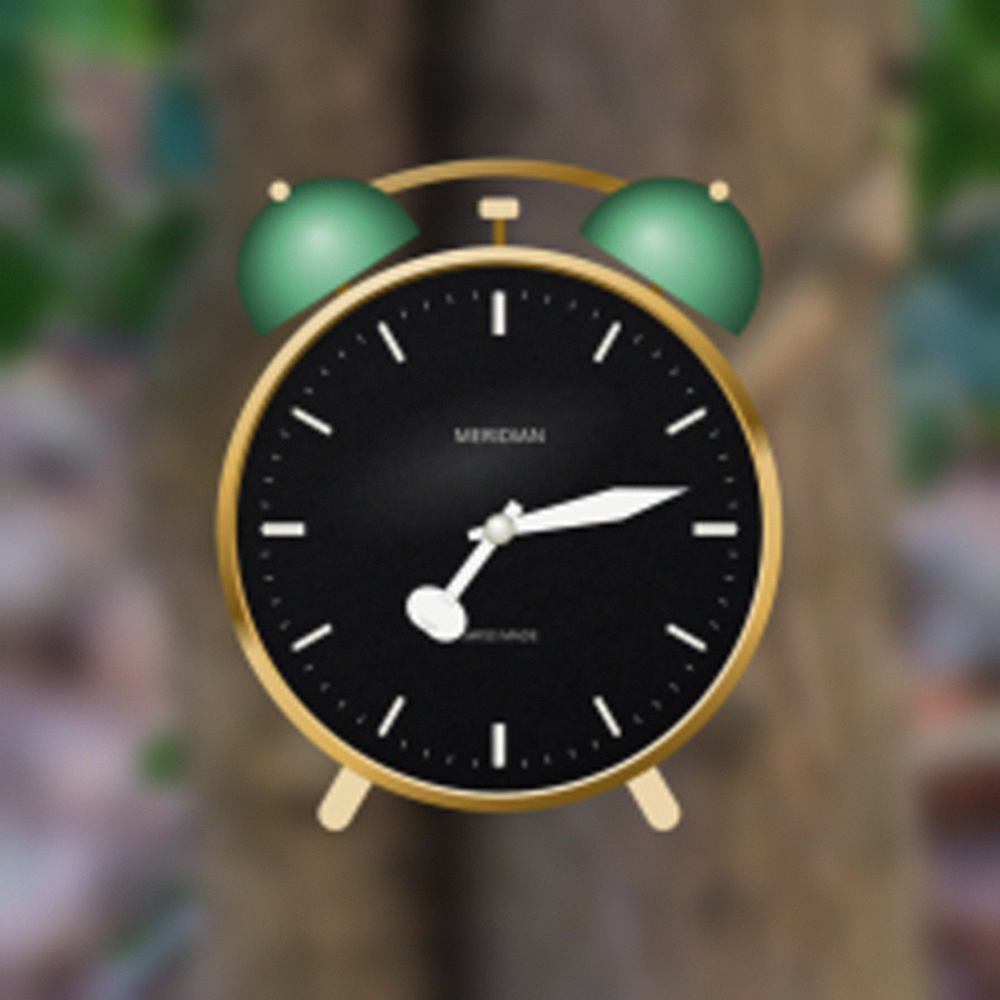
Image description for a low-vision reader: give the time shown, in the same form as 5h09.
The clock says 7h13
